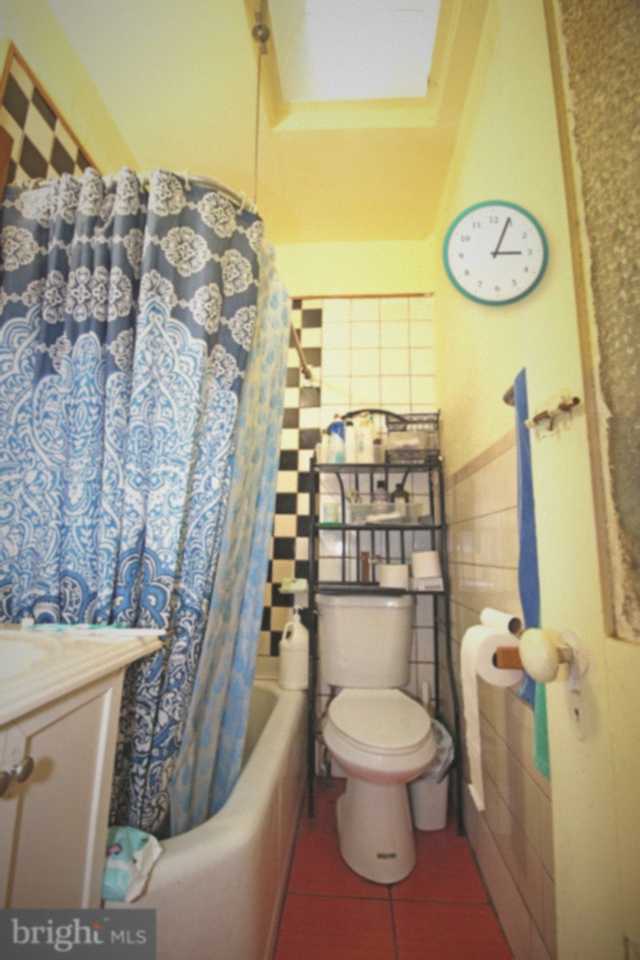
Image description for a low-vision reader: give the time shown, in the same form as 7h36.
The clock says 3h04
